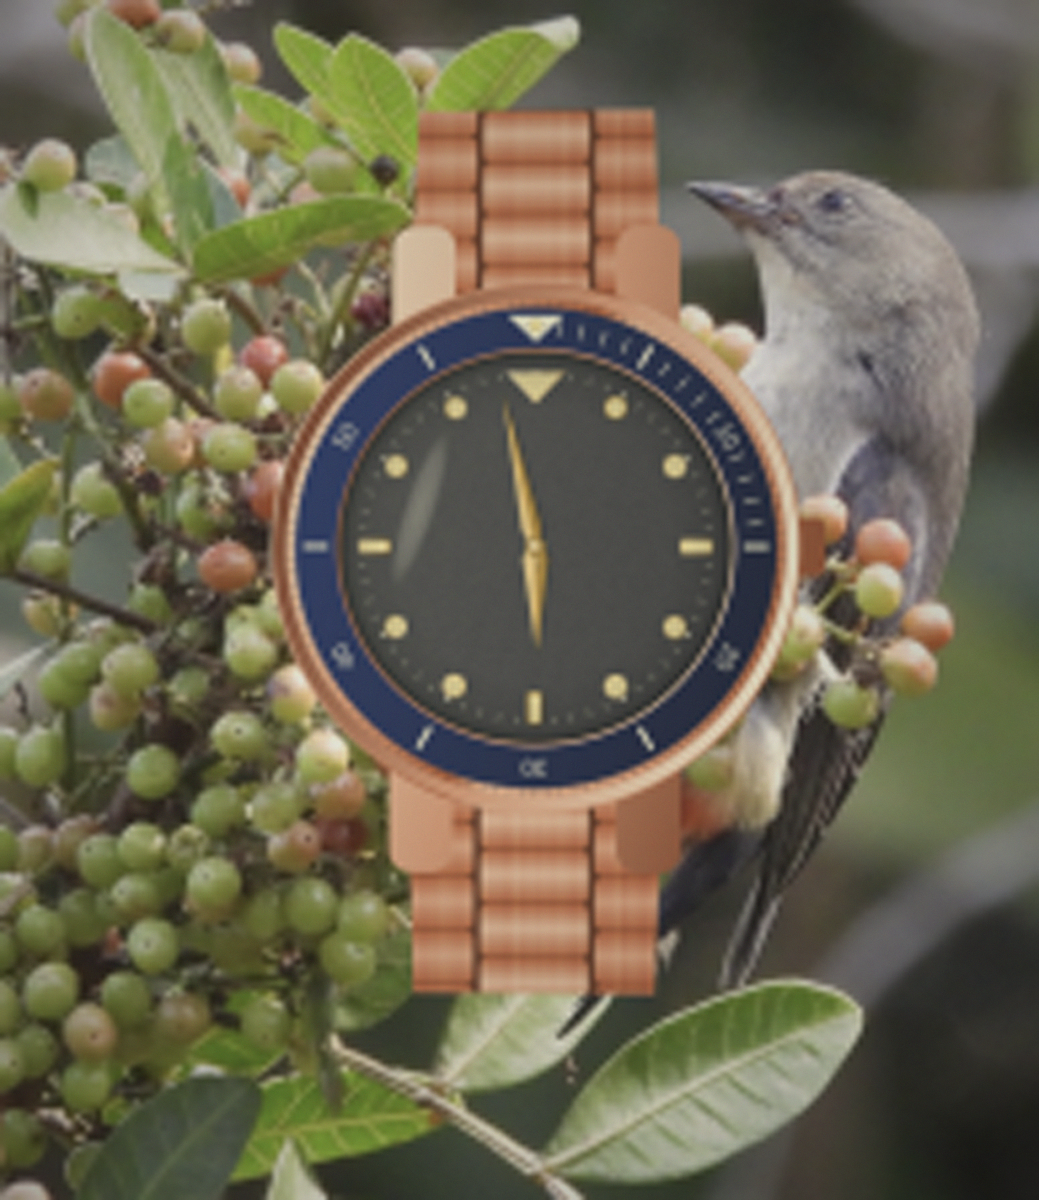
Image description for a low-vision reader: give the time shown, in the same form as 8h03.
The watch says 5h58
